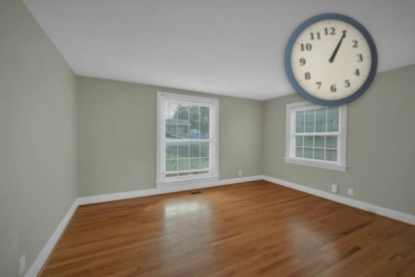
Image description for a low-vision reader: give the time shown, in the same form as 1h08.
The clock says 1h05
